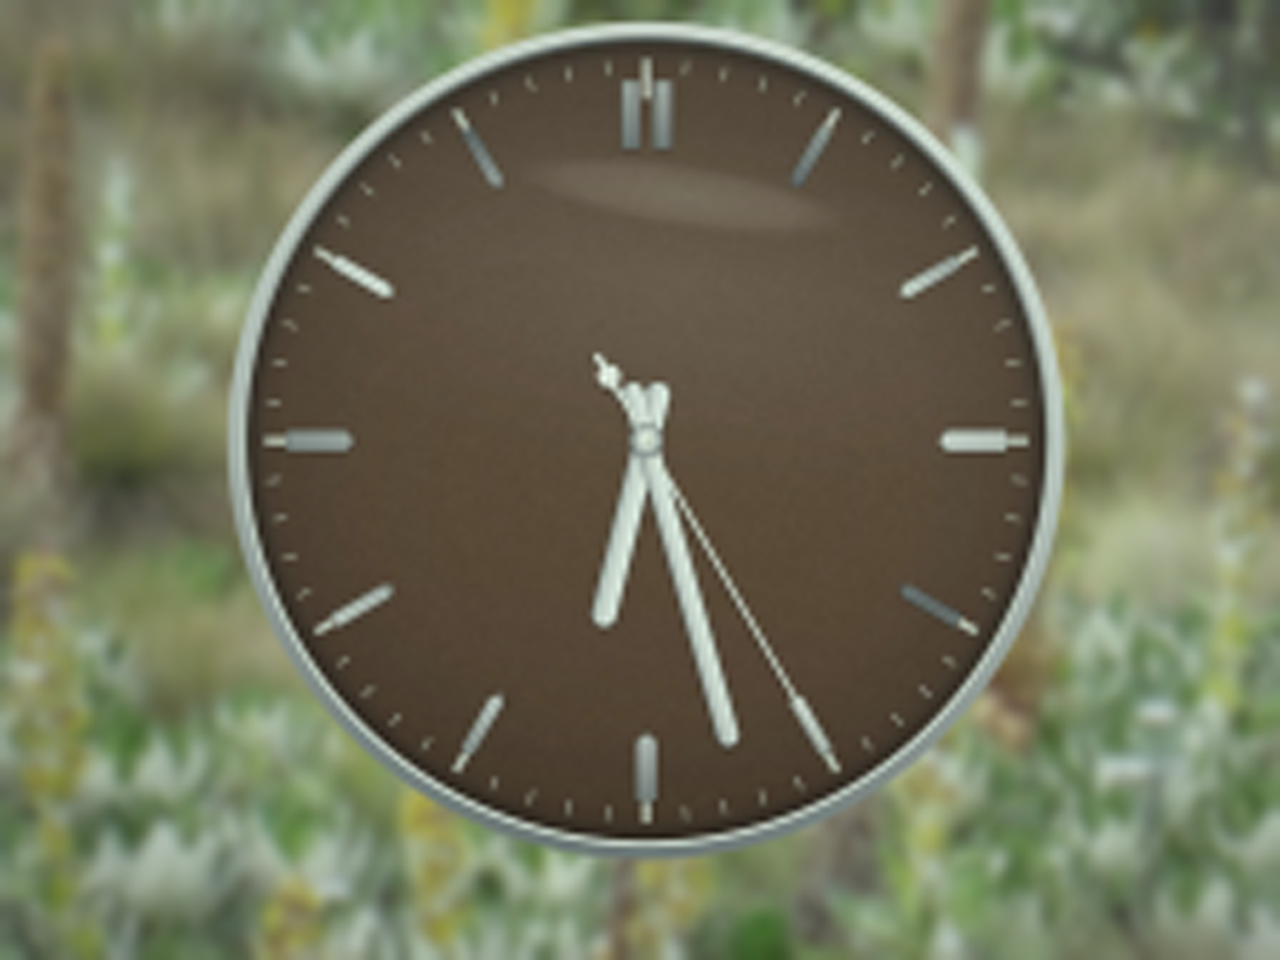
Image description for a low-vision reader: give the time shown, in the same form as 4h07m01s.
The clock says 6h27m25s
